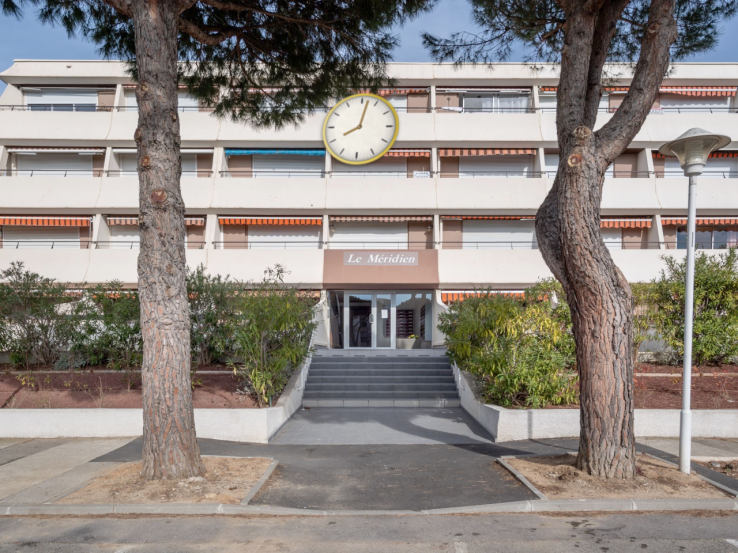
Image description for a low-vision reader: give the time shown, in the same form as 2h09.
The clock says 8h02
